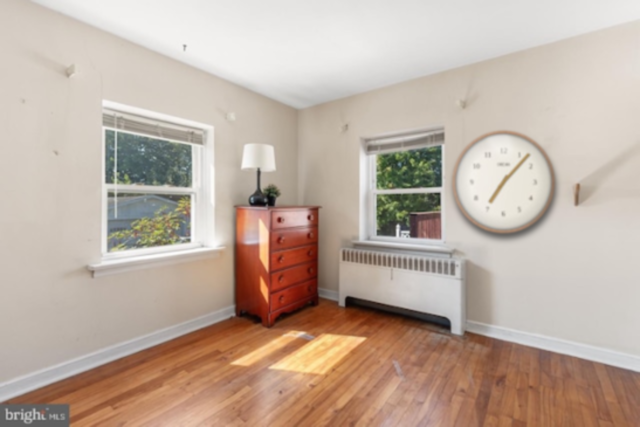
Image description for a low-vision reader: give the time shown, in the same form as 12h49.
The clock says 7h07
